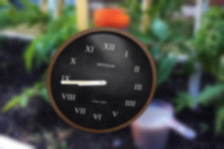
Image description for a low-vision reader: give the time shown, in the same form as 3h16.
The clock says 8h44
